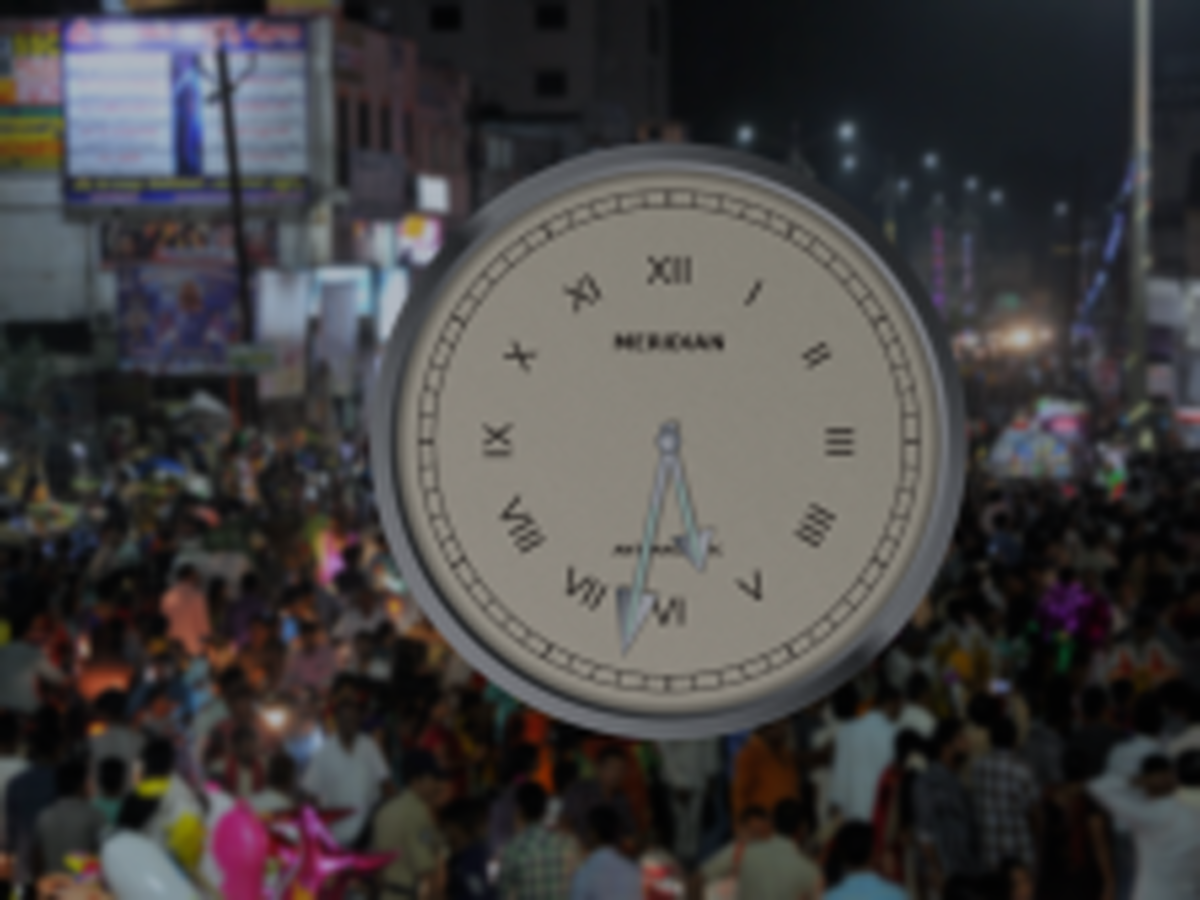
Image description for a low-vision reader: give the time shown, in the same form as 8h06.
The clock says 5h32
